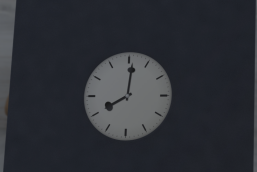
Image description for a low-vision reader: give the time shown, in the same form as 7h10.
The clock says 8h01
